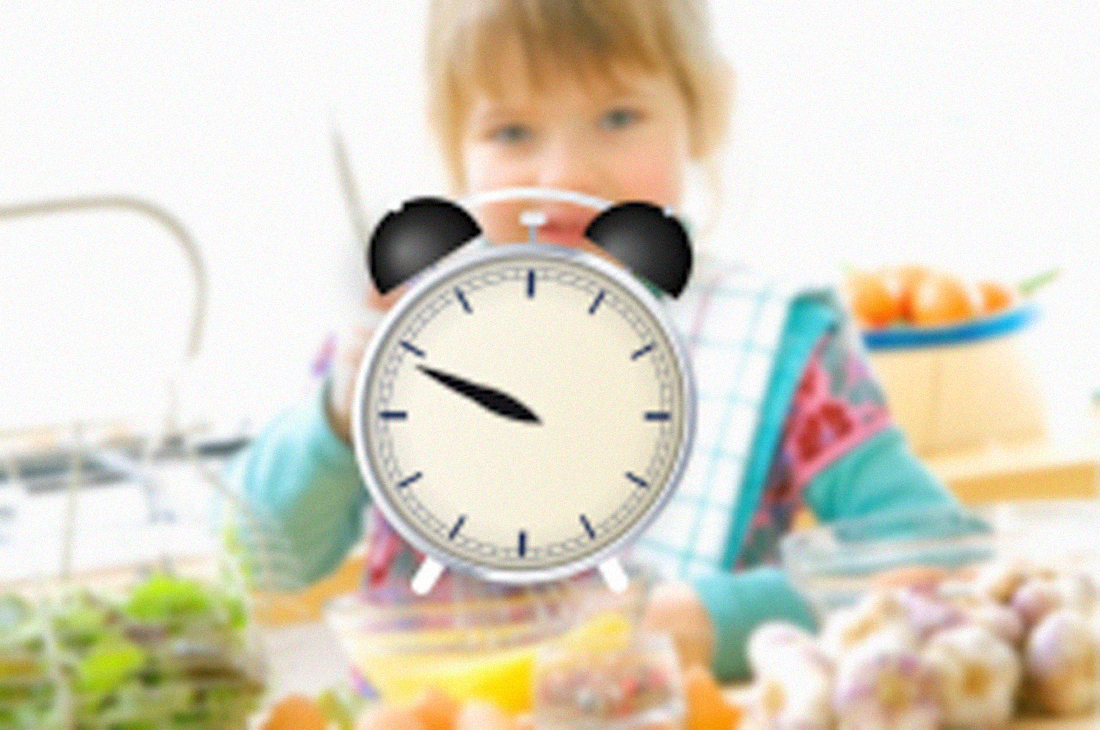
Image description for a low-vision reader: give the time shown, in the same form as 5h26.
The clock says 9h49
